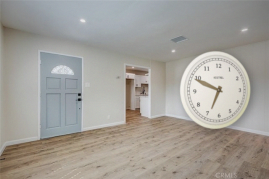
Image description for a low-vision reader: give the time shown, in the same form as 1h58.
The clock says 6h49
